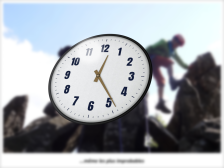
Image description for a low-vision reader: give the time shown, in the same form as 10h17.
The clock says 12h24
